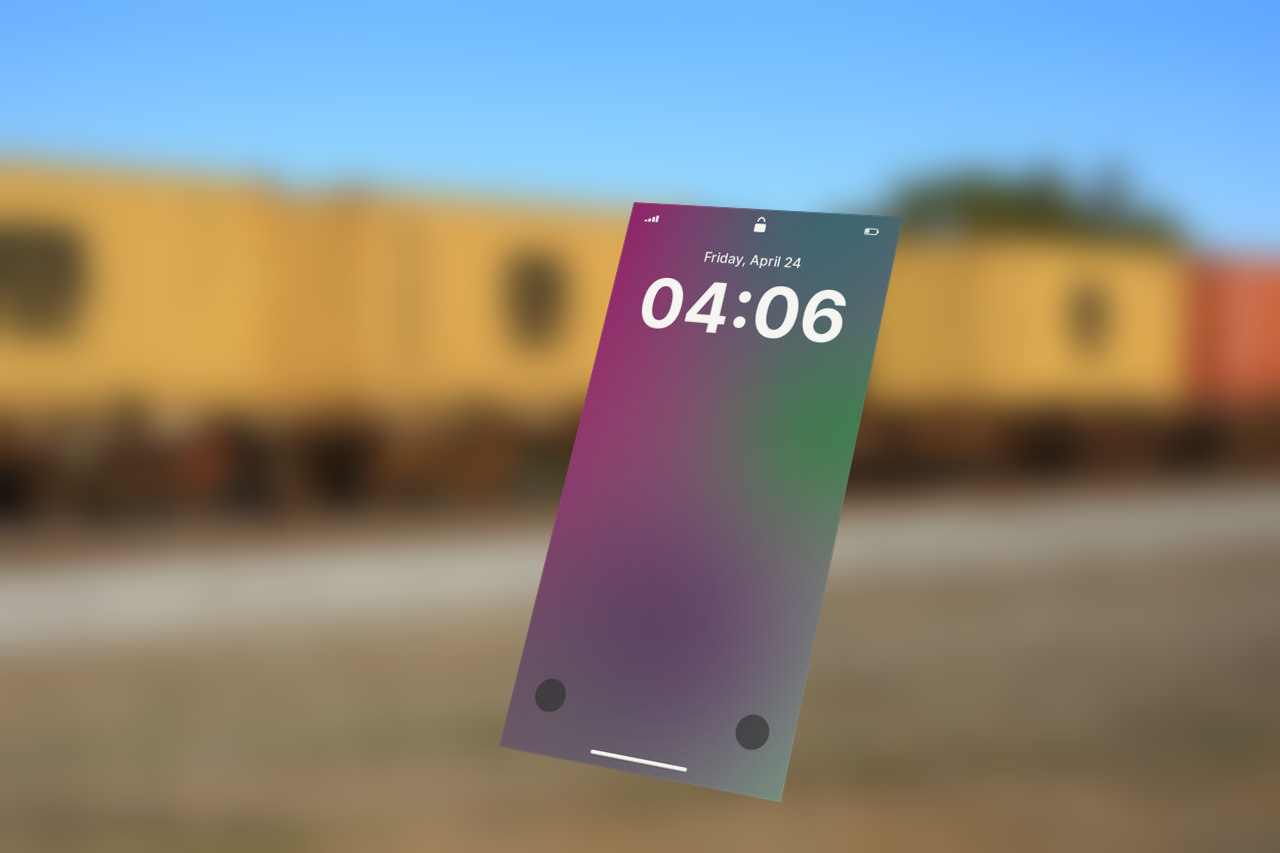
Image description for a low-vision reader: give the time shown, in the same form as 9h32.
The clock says 4h06
